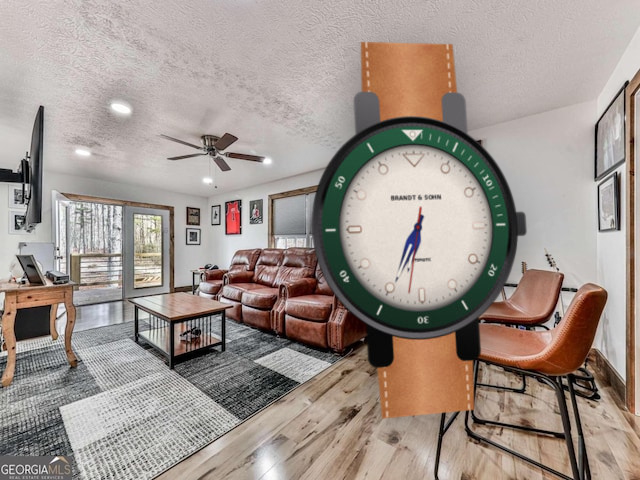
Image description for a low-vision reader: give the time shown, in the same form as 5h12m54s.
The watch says 6h34m32s
